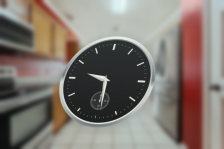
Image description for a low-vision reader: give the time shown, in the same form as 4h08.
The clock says 9h29
